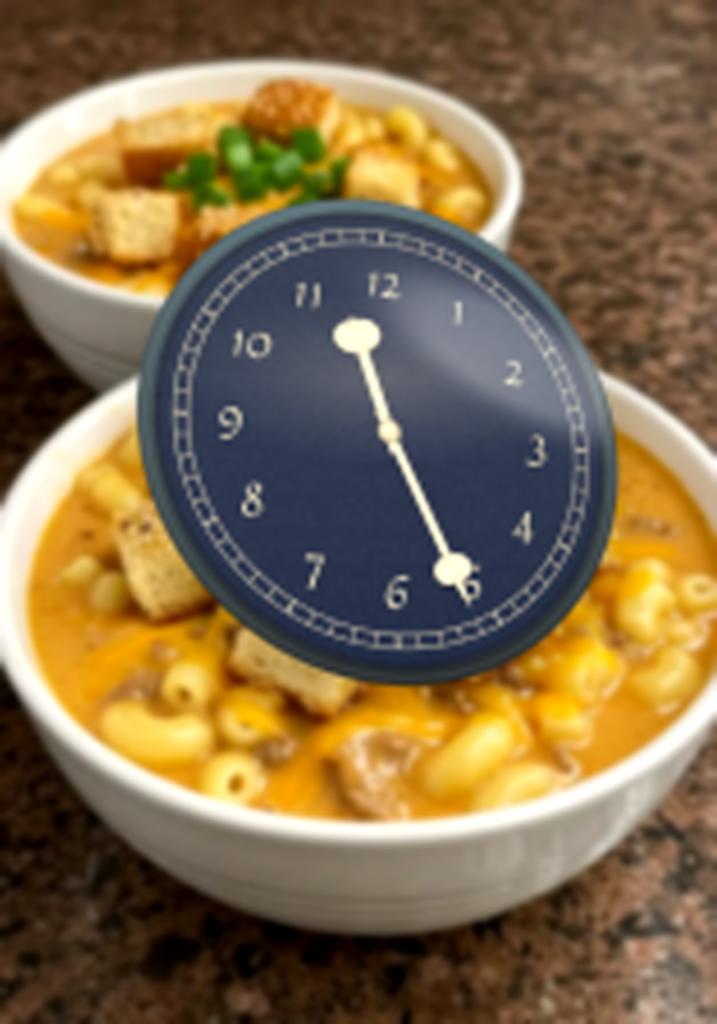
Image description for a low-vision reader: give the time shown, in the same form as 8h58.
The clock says 11h26
